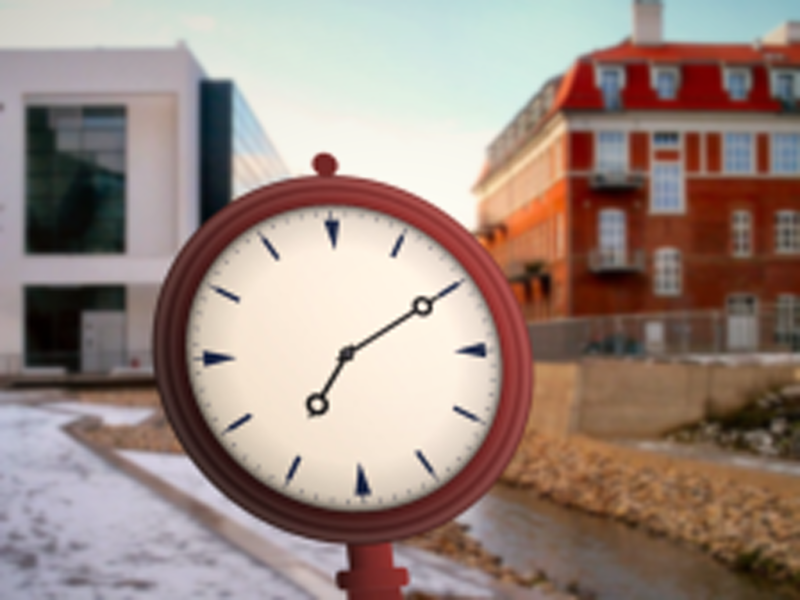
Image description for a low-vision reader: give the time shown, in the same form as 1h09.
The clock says 7h10
